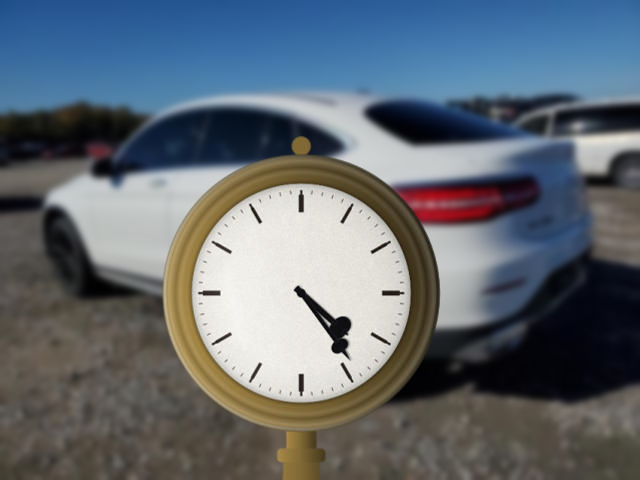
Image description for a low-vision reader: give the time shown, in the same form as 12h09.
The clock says 4h24
